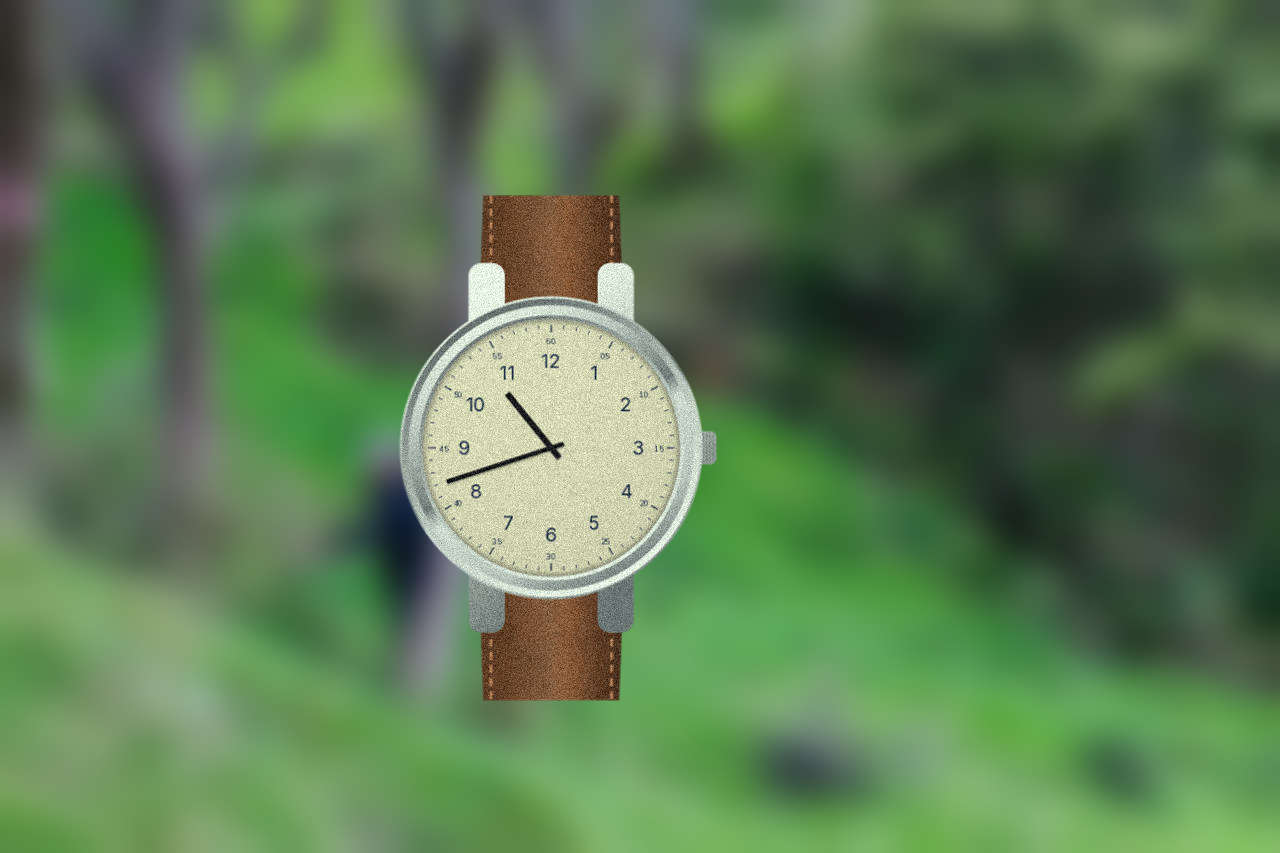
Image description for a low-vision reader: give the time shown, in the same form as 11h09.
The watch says 10h42
